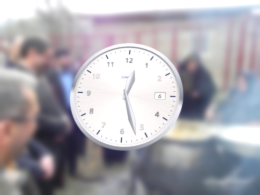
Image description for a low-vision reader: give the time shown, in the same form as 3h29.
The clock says 12h27
